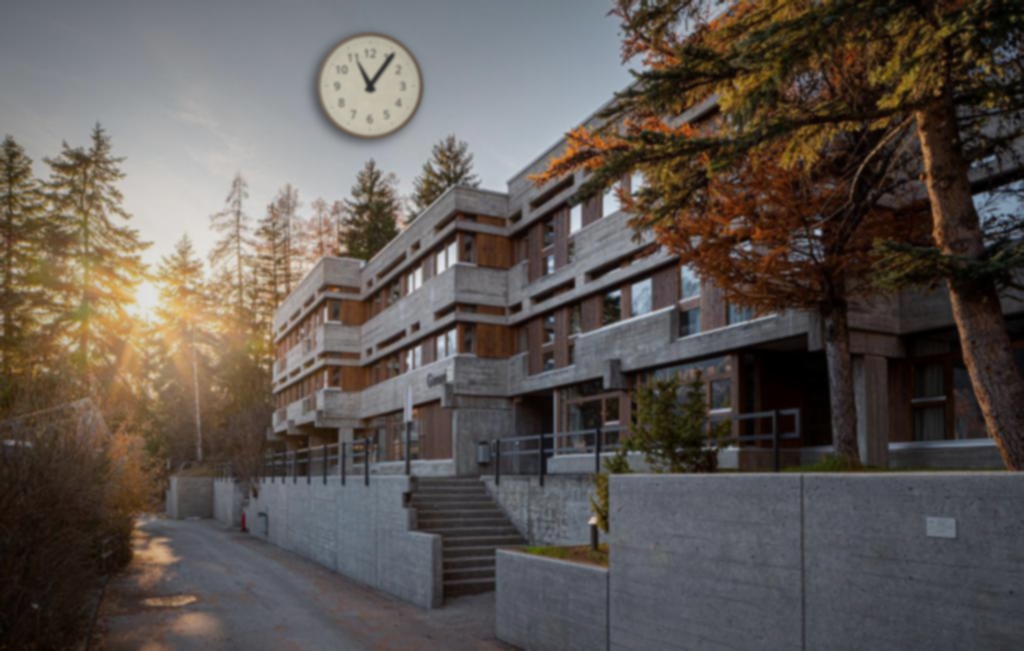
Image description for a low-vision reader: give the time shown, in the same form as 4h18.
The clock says 11h06
